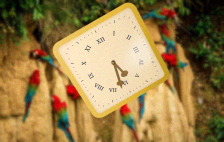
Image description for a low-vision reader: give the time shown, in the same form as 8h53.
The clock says 5h32
